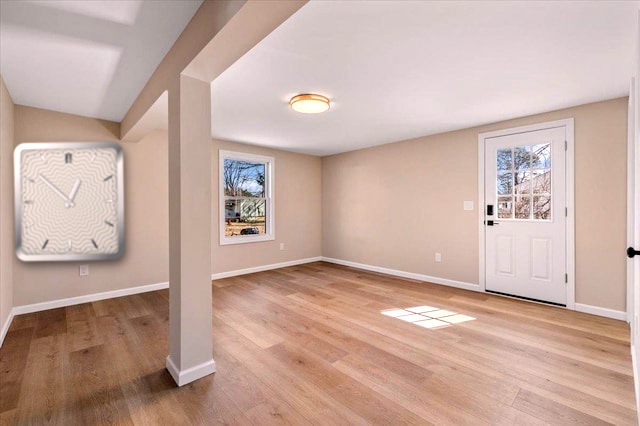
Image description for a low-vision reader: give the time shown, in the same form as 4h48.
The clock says 12h52
